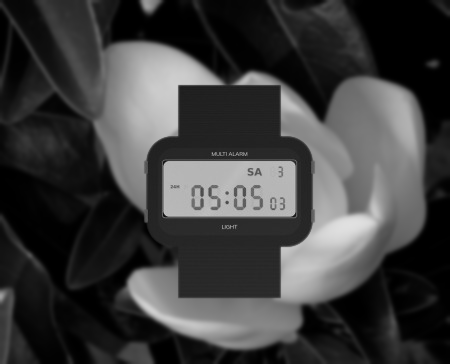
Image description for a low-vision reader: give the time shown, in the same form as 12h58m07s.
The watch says 5h05m03s
